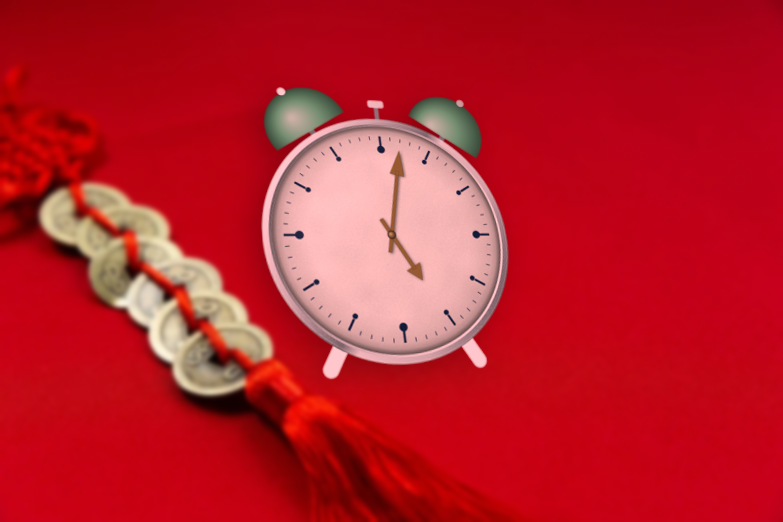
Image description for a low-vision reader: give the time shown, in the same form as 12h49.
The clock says 5h02
